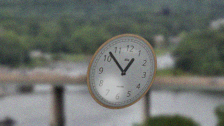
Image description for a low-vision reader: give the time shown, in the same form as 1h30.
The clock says 12h52
